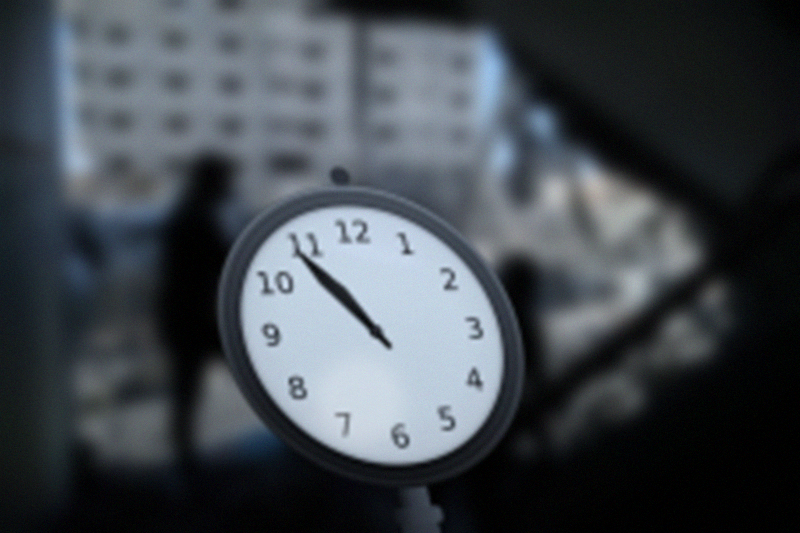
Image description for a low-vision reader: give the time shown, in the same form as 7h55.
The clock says 10h54
